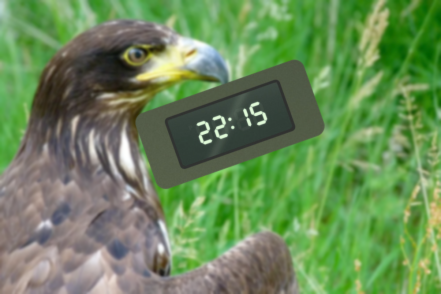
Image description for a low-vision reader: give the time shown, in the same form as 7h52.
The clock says 22h15
